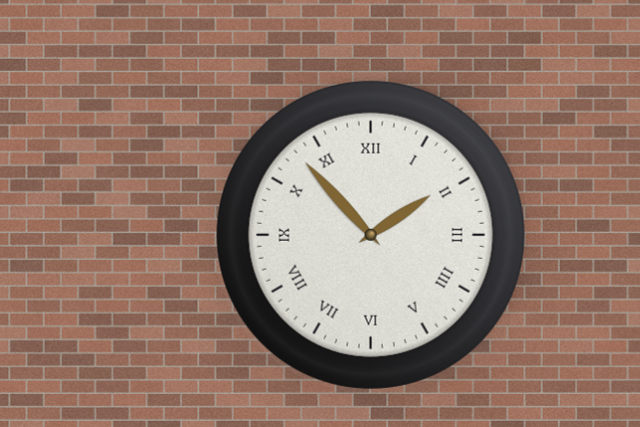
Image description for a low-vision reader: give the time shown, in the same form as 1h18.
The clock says 1h53
